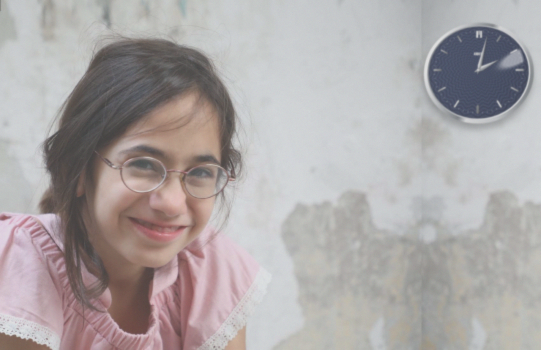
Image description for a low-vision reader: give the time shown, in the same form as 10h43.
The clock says 2h02
